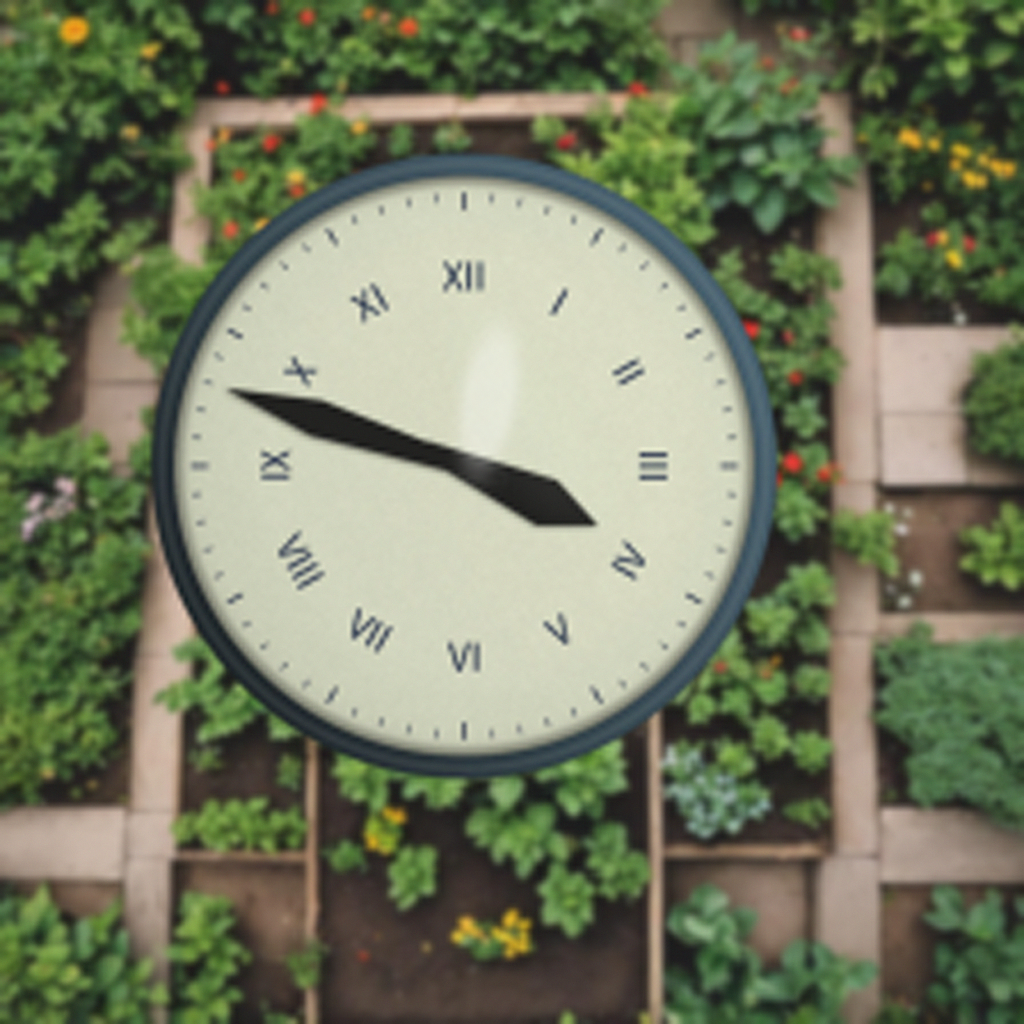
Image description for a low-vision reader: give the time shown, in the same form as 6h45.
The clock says 3h48
